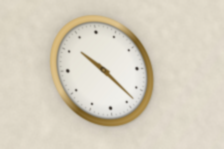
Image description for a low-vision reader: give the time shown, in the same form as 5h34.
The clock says 10h23
